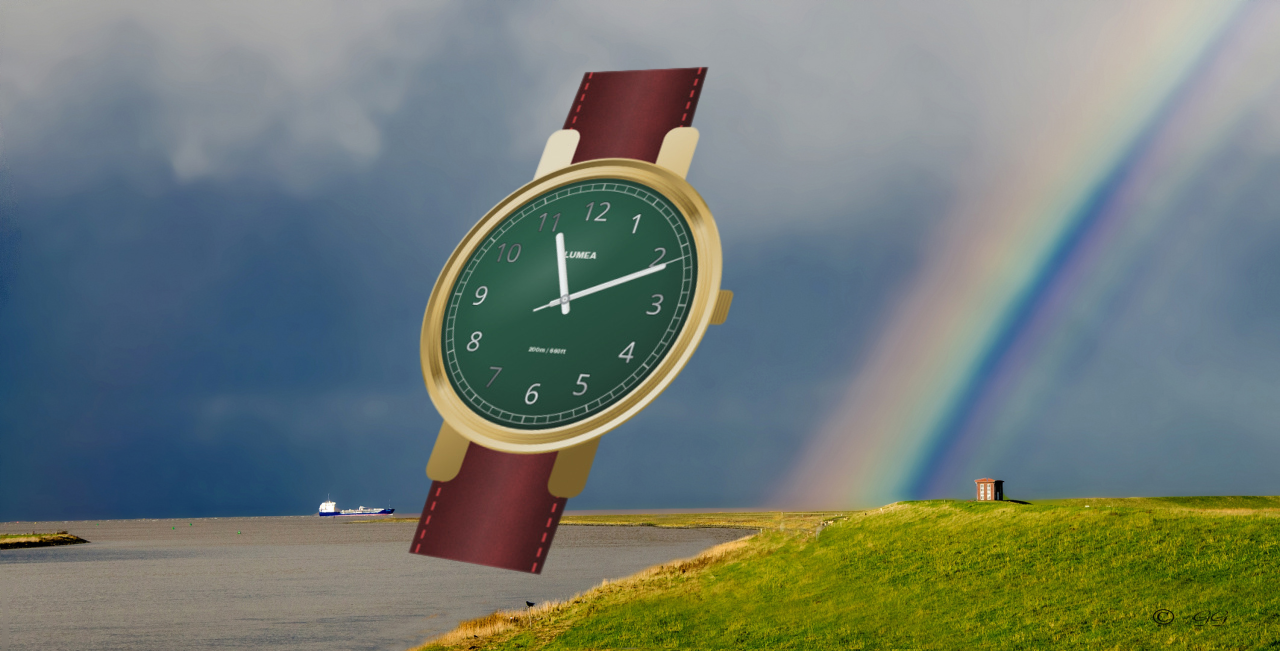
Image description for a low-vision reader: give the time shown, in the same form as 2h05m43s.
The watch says 11h11m11s
